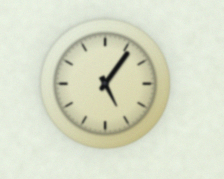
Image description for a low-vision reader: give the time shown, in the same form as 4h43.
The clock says 5h06
